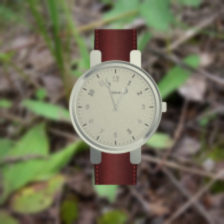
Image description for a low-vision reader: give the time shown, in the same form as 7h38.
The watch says 12h57
